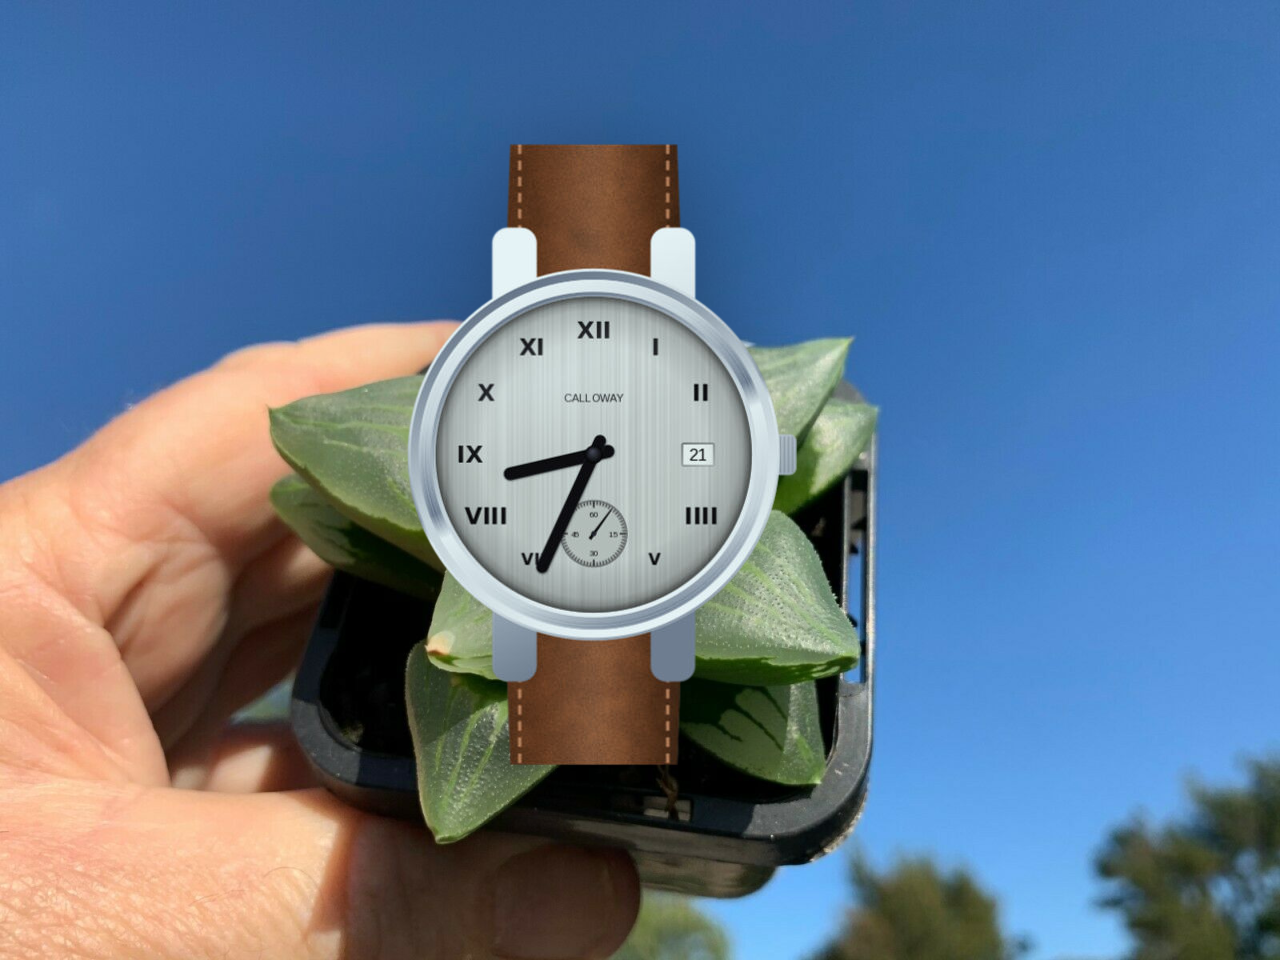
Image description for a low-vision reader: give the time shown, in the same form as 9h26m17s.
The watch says 8h34m06s
